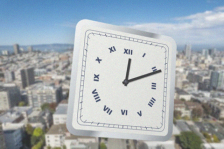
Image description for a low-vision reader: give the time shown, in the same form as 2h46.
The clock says 12h11
